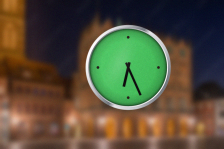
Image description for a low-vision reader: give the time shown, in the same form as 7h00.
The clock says 6h26
